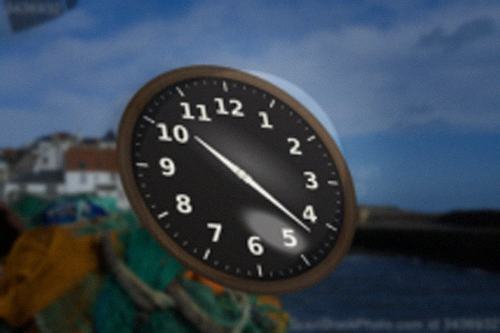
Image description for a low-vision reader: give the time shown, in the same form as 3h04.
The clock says 10h22
